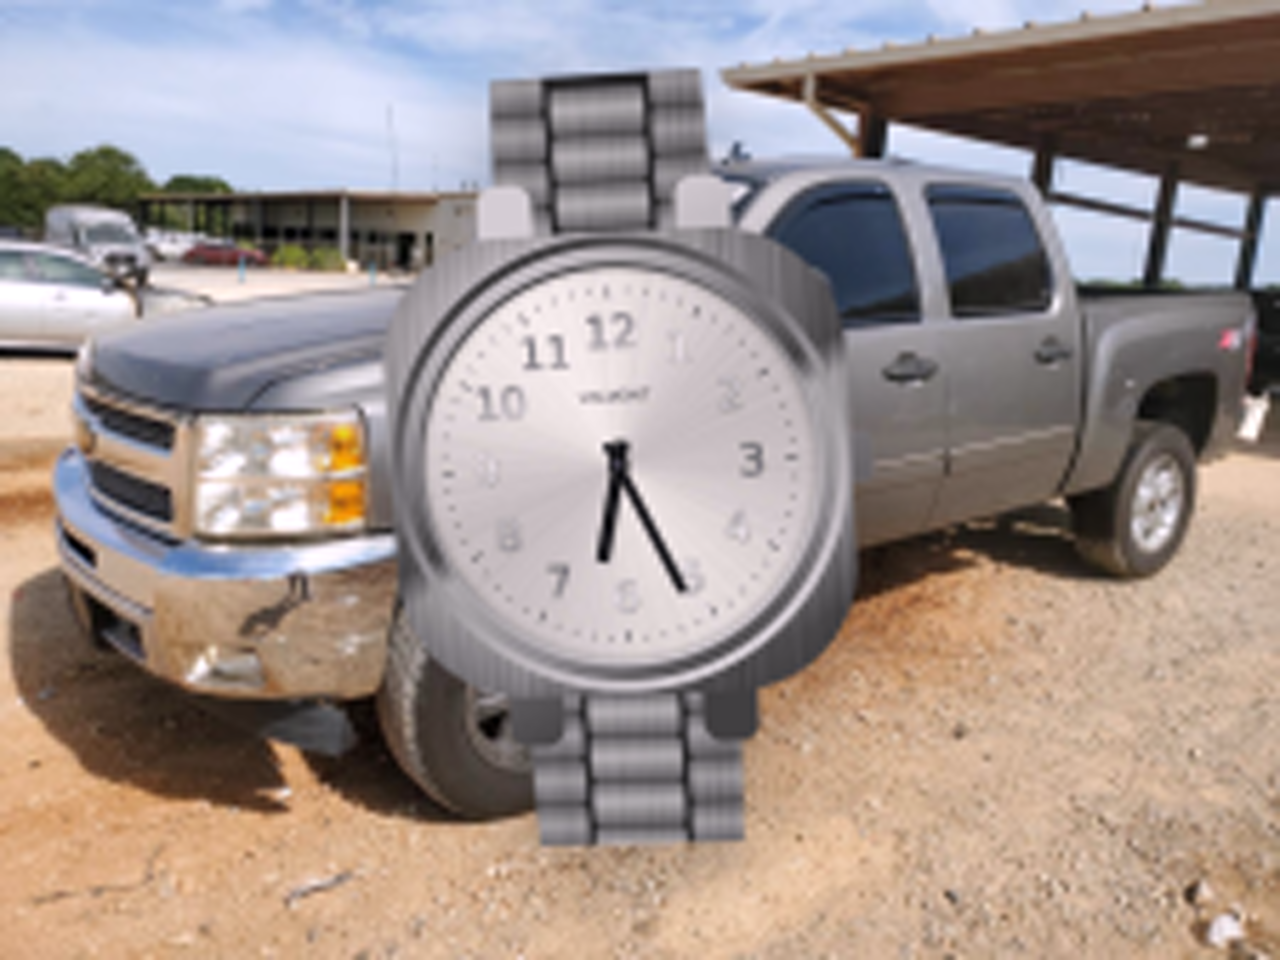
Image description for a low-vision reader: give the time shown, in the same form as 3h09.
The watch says 6h26
